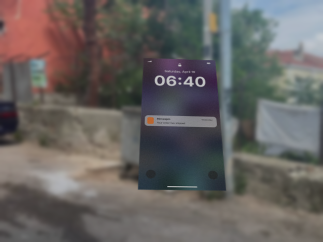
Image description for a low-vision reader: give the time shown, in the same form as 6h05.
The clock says 6h40
